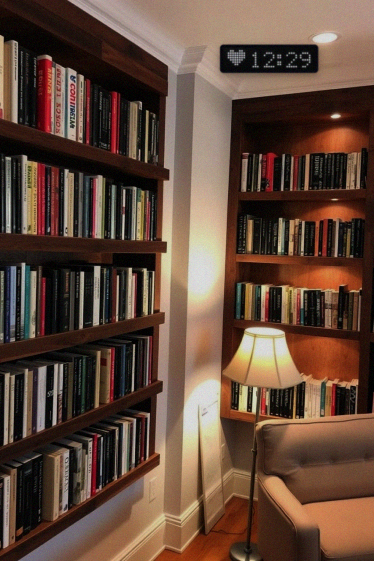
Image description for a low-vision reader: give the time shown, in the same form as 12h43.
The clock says 12h29
